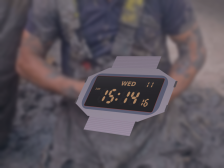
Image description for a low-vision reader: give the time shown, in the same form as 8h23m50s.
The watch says 15h14m16s
